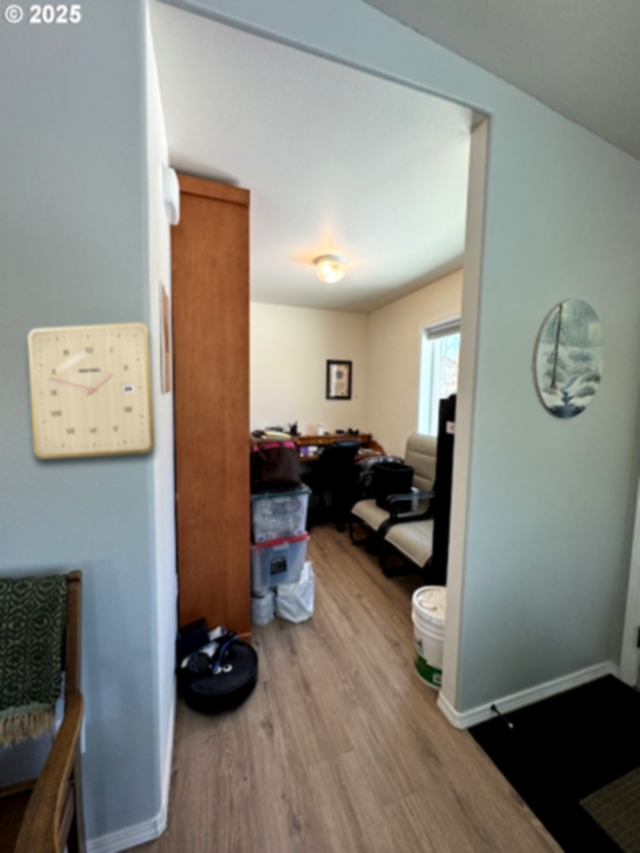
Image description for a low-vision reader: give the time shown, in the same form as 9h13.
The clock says 1h48
